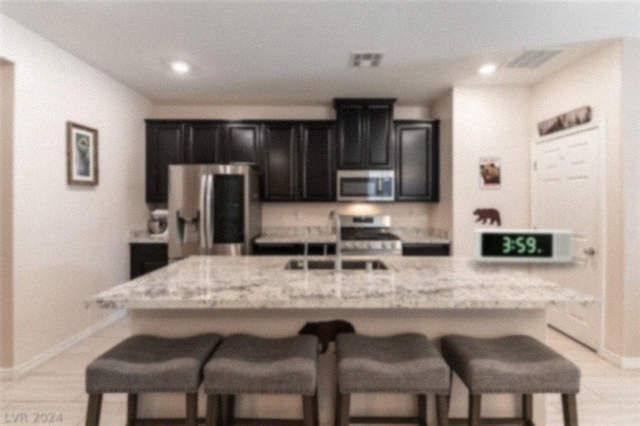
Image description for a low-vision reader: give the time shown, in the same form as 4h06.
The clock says 3h59
